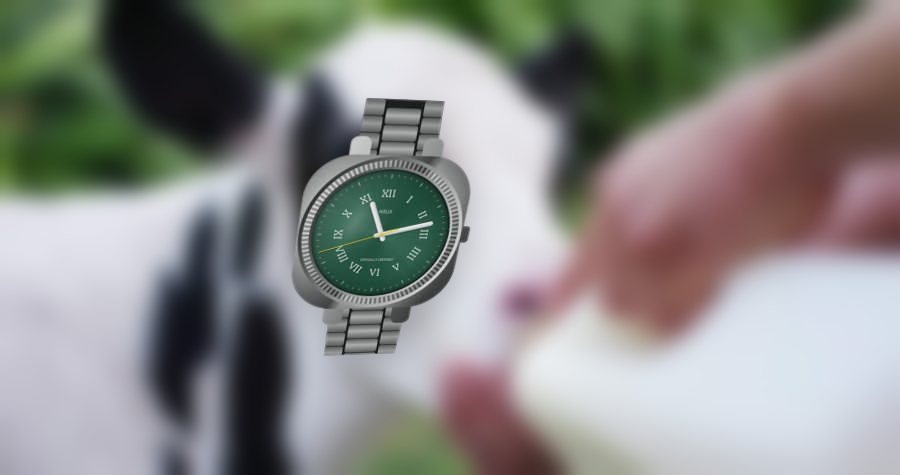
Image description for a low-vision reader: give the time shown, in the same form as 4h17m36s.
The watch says 11h12m42s
